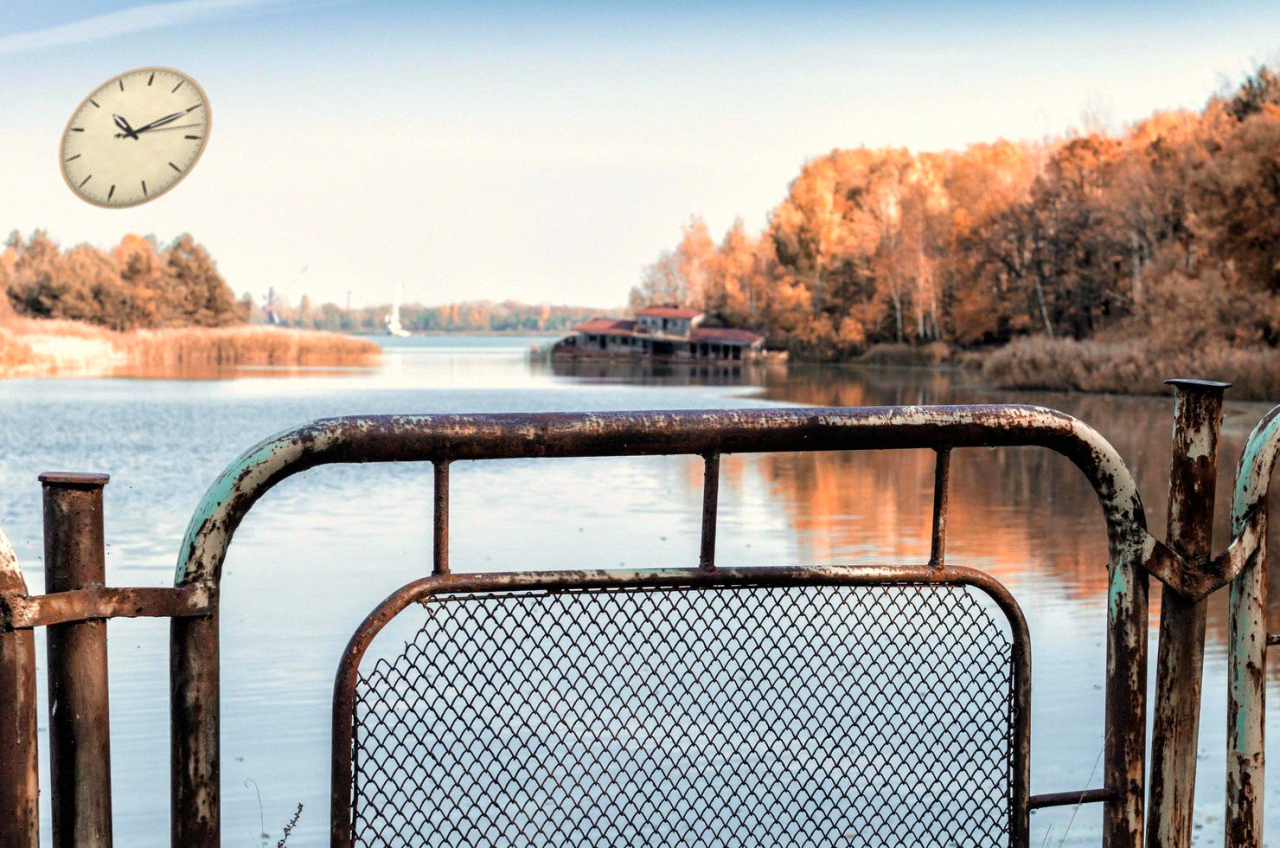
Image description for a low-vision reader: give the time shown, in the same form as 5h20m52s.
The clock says 10h10m13s
